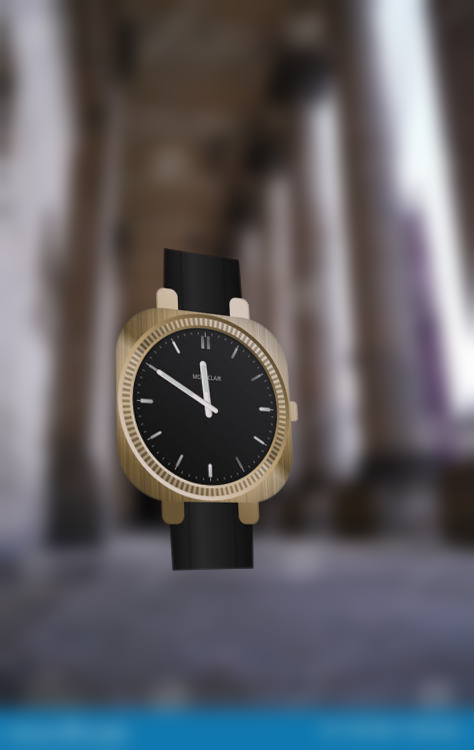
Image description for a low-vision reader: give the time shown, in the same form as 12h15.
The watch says 11h50
